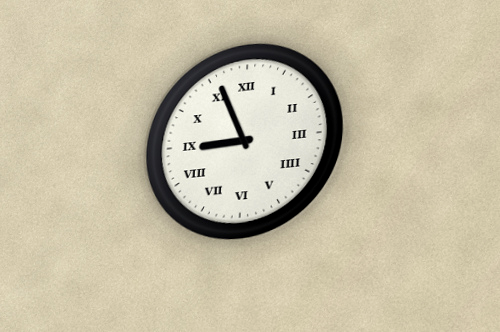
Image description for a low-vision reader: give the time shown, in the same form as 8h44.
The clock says 8h56
